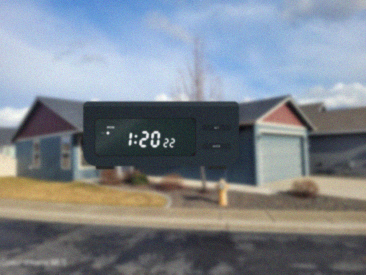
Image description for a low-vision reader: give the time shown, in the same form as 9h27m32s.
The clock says 1h20m22s
